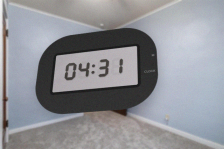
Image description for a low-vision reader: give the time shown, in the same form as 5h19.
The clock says 4h31
